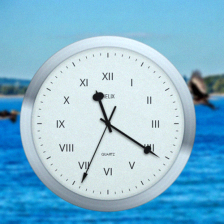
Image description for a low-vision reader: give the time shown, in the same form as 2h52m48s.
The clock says 11h20m34s
